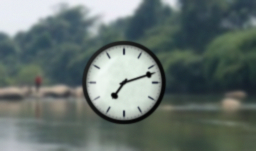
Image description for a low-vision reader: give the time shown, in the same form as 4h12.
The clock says 7h12
